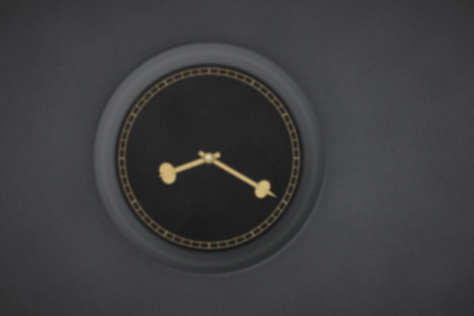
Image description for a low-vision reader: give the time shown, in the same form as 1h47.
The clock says 8h20
